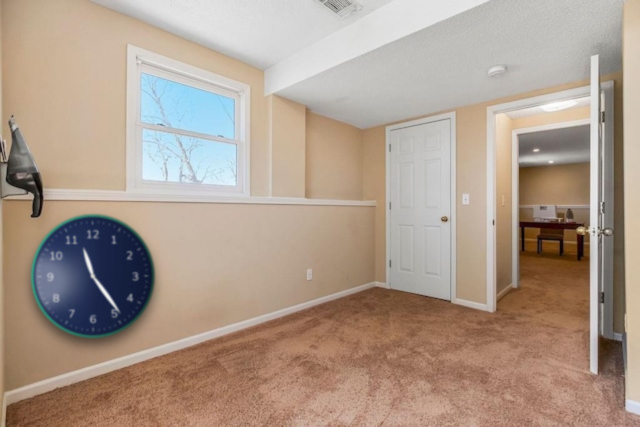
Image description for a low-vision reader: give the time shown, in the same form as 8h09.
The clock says 11h24
